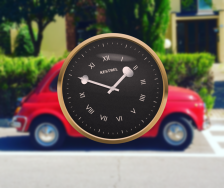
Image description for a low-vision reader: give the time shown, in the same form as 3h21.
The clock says 1h50
